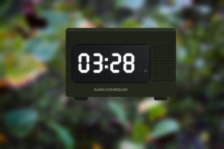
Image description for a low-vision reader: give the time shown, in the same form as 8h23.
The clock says 3h28
